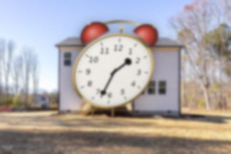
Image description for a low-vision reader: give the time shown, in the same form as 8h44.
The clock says 1h33
